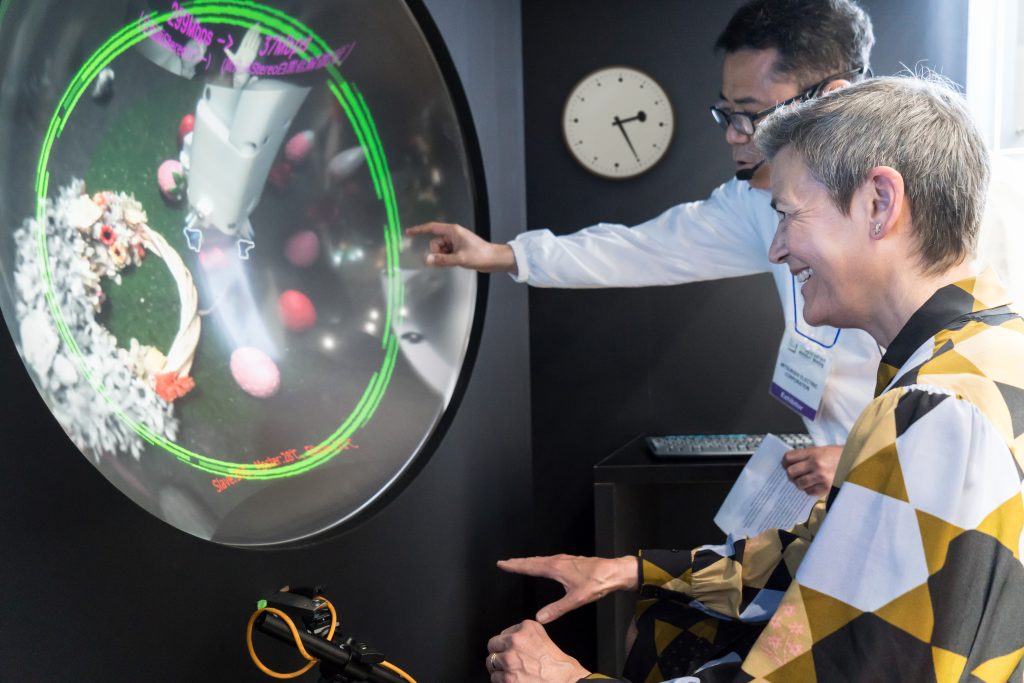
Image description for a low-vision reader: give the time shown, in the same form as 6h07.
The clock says 2h25
